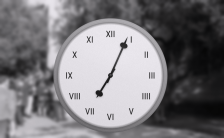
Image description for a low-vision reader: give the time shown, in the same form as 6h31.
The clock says 7h04
